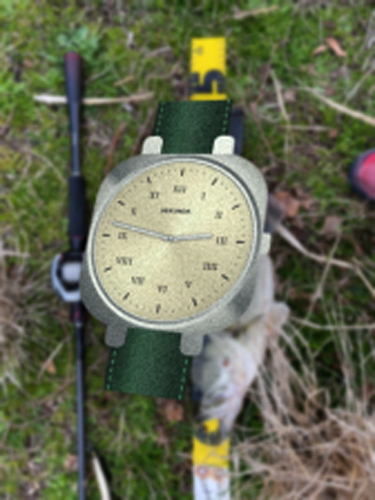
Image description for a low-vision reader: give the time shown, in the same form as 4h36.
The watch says 2h47
